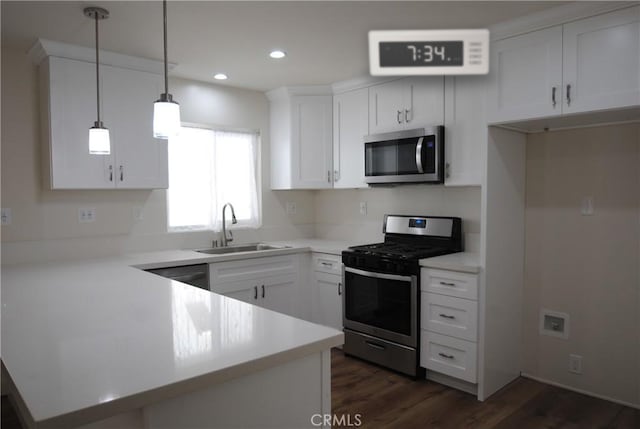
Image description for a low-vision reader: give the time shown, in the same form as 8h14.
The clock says 7h34
